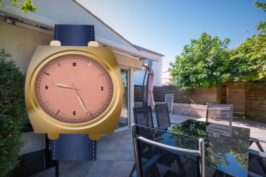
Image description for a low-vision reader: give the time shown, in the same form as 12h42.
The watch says 9h26
